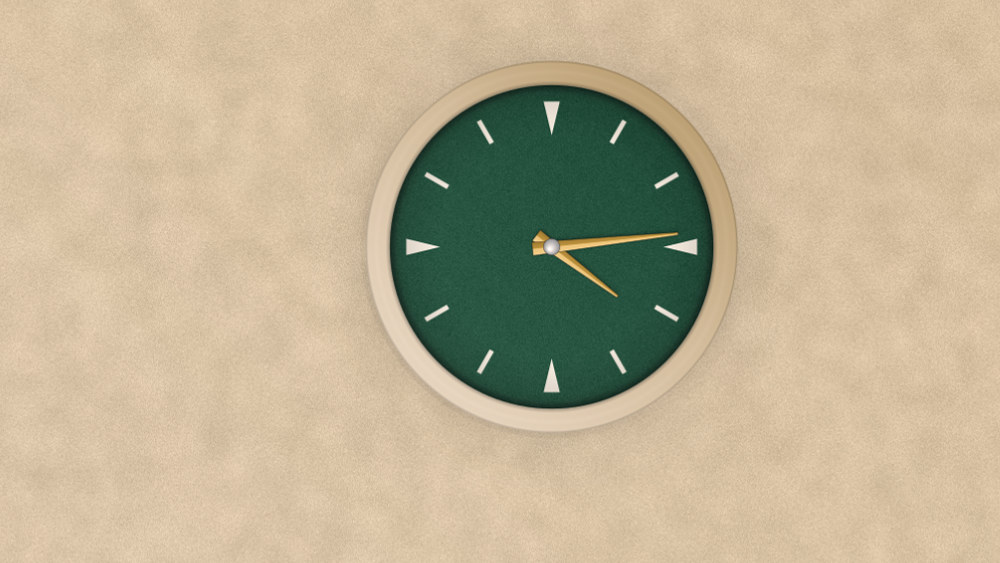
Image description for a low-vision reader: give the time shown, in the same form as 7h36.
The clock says 4h14
